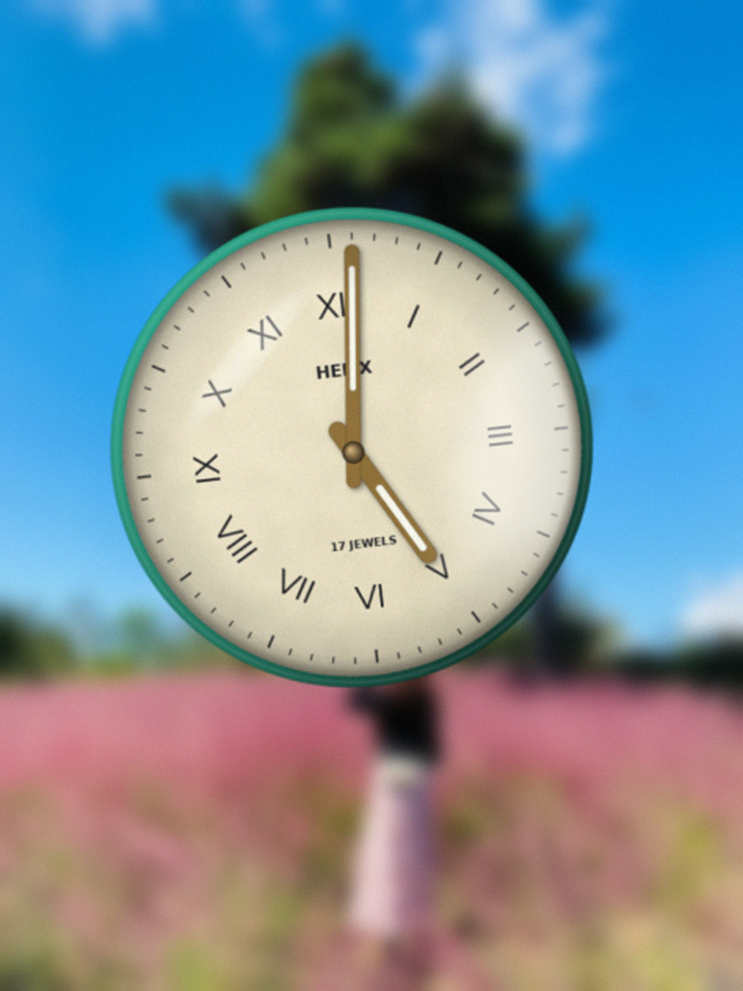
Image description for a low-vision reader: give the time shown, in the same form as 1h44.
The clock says 5h01
